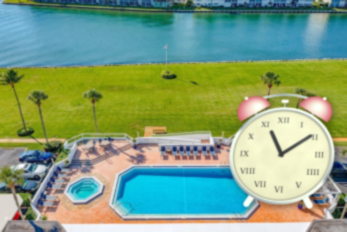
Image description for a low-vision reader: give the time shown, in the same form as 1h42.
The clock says 11h09
